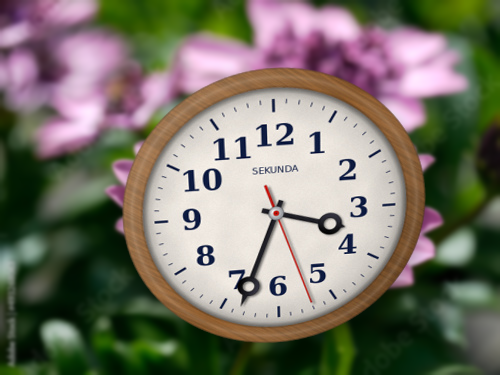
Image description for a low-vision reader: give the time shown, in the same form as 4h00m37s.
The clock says 3h33m27s
